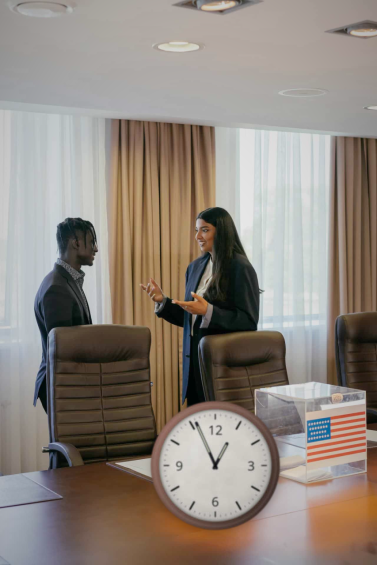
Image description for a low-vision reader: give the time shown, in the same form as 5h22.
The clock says 12h56
